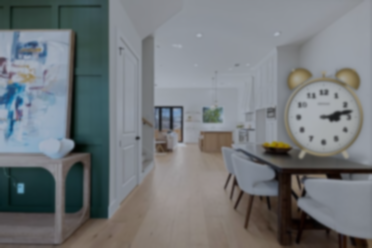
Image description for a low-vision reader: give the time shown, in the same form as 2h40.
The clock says 3h13
